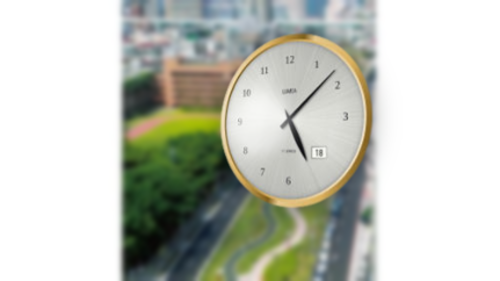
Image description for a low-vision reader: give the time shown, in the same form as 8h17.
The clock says 5h08
